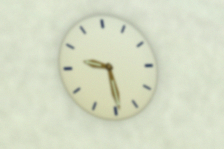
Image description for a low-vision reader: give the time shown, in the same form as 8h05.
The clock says 9h29
